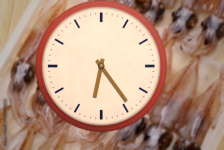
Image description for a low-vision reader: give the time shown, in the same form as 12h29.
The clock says 6h24
